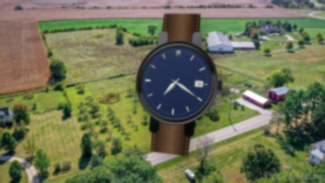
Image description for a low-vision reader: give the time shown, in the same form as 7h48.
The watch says 7h20
